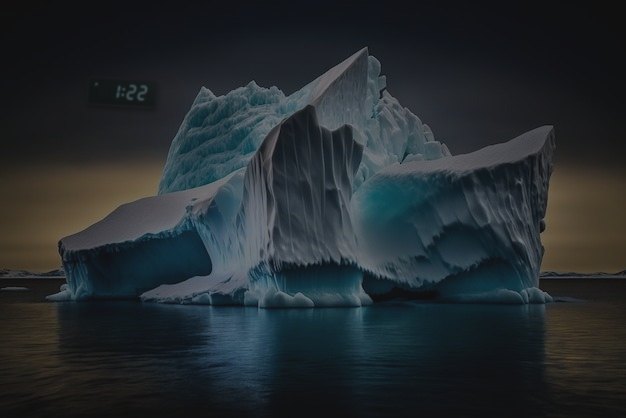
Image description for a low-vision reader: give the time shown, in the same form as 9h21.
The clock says 1h22
